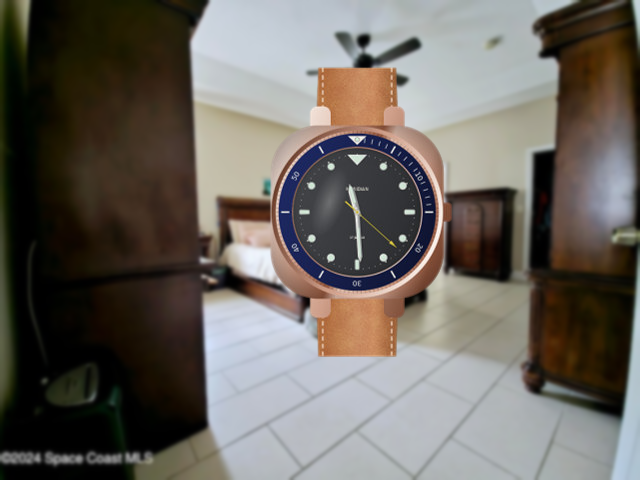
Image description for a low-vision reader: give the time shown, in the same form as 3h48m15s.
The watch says 11h29m22s
